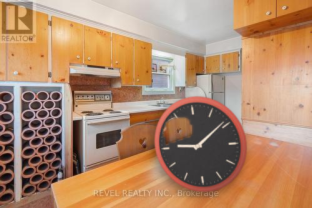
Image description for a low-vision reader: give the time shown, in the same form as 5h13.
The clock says 9h09
